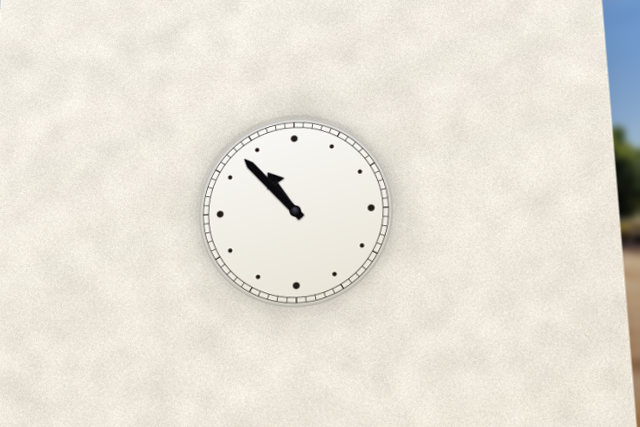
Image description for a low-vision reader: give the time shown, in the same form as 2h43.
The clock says 10h53
